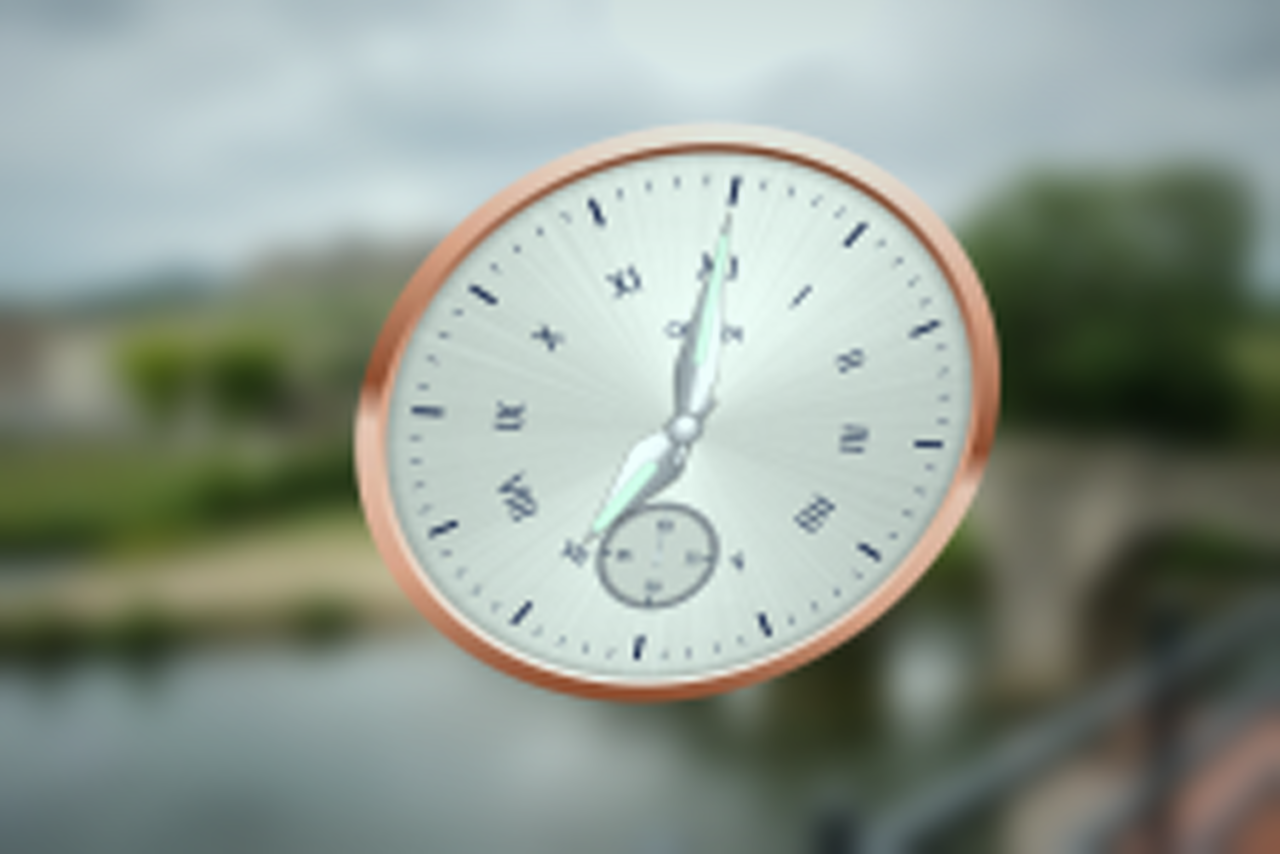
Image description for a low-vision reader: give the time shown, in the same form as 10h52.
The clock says 7h00
